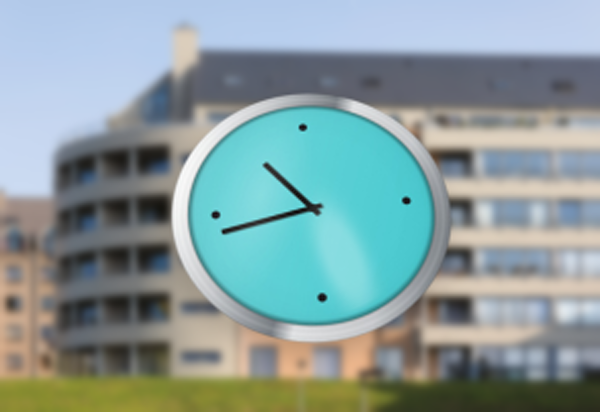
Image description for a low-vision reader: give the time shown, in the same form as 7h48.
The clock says 10h43
